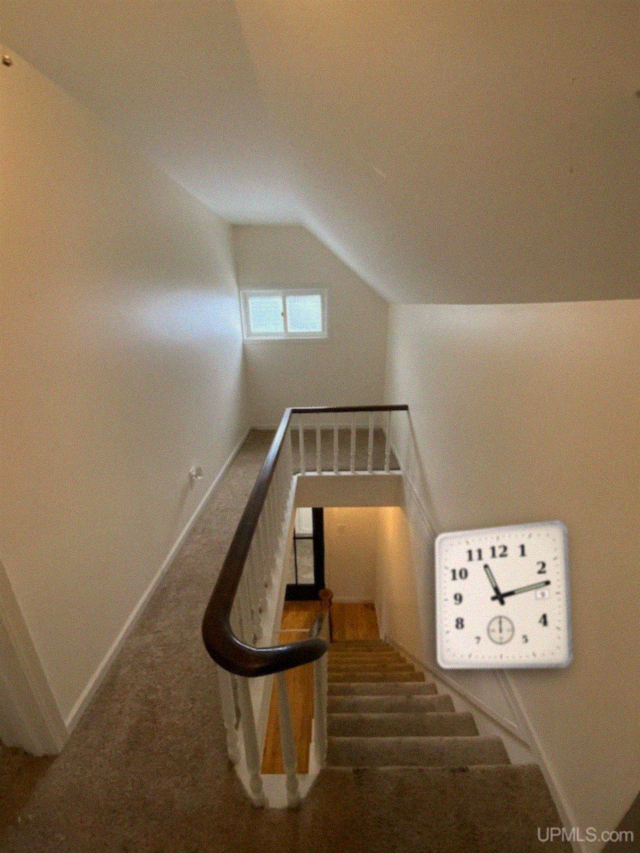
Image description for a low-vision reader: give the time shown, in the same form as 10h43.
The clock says 11h13
